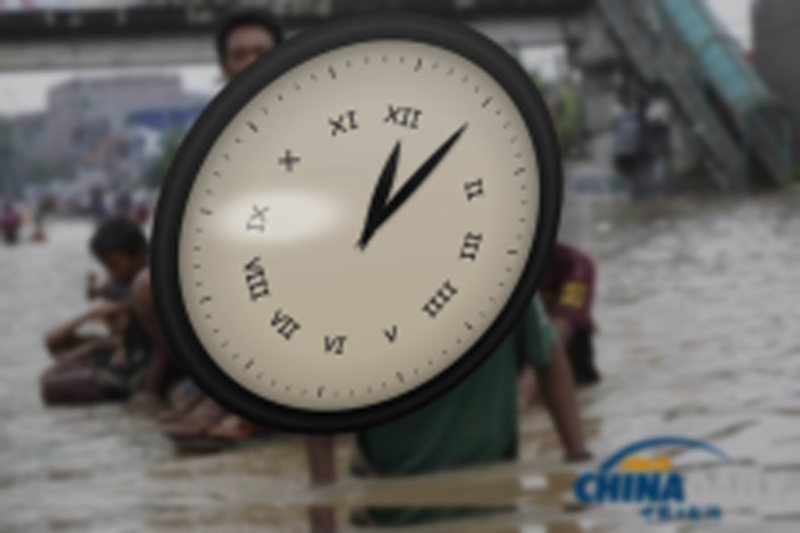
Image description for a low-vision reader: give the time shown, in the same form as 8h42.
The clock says 12h05
